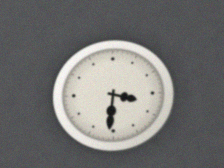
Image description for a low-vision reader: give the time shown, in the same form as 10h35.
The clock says 3h31
